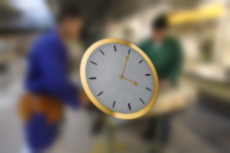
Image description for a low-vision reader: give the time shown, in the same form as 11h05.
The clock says 4h05
